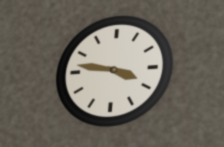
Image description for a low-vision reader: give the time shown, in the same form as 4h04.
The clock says 3h47
